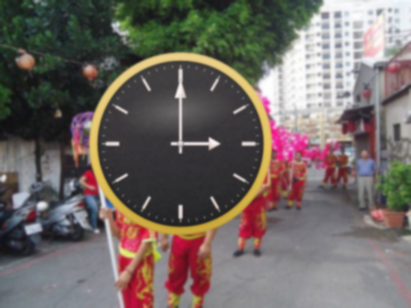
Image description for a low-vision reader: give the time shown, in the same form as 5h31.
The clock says 3h00
